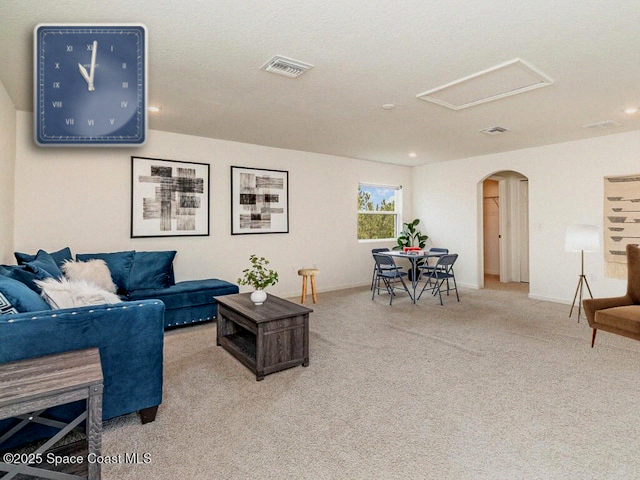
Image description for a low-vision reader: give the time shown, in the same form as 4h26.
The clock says 11h01
